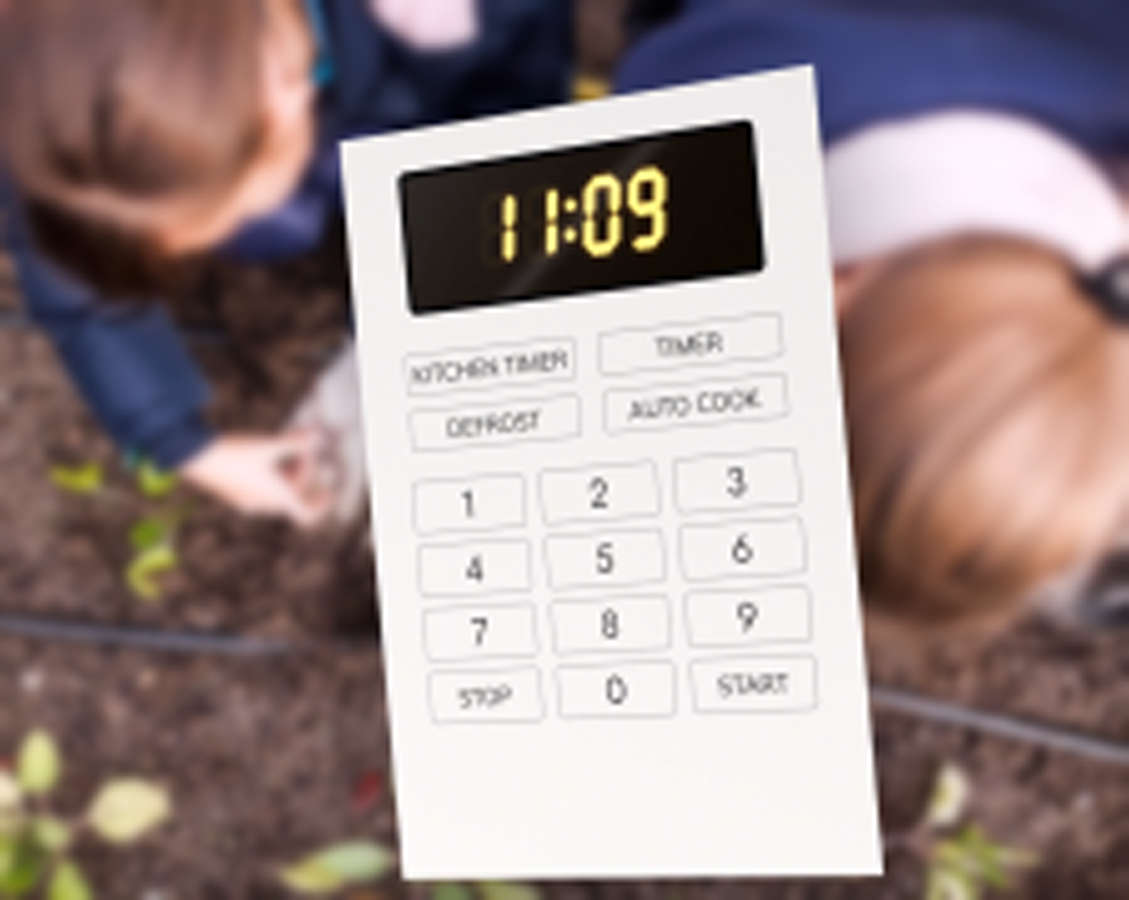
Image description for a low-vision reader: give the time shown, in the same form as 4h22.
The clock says 11h09
